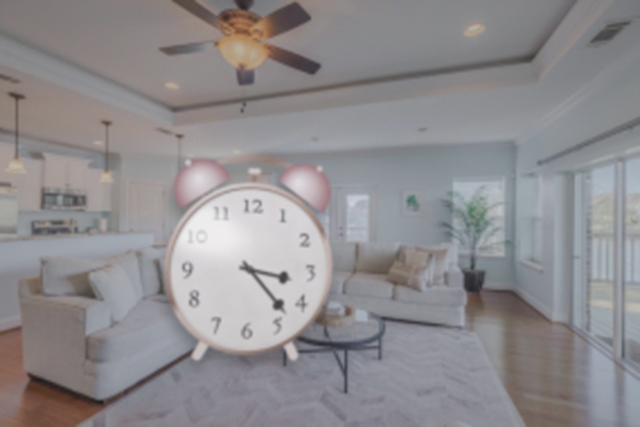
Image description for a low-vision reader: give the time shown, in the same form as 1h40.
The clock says 3h23
